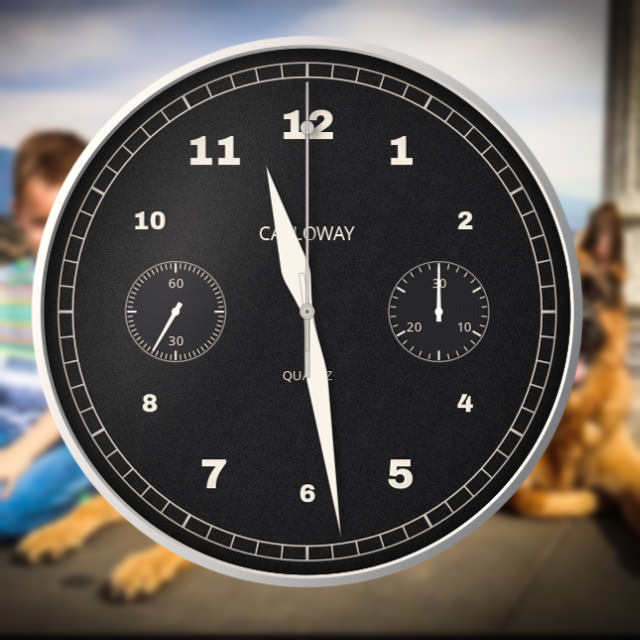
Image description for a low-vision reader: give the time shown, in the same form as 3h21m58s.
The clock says 11h28m35s
